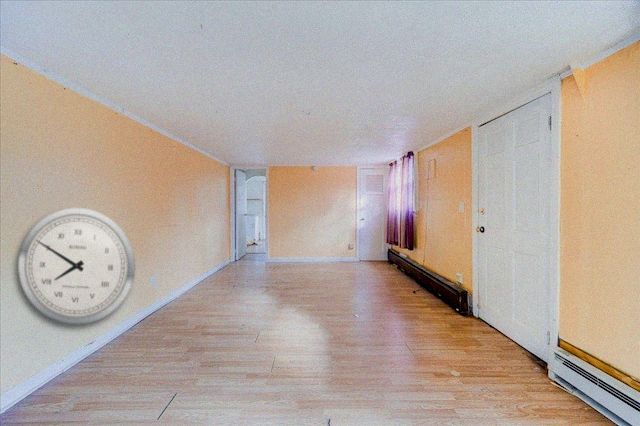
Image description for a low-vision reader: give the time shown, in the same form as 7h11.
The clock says 7h50
